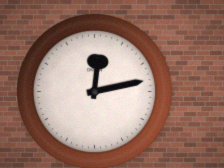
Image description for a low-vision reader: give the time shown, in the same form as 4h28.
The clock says 12h13
